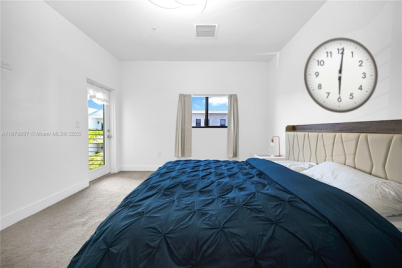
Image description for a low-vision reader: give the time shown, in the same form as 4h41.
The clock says 6h01
